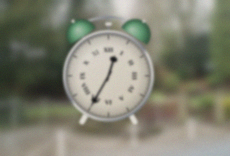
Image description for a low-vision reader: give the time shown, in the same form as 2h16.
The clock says 12h35
